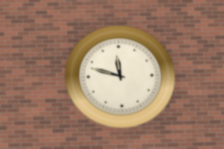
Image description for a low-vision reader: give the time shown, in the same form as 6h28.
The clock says 11h48
